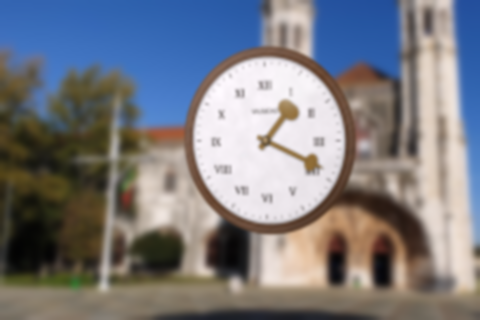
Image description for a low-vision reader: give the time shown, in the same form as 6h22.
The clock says 1h19
